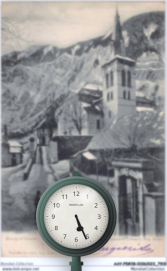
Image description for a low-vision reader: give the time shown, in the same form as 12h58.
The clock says 5h26
